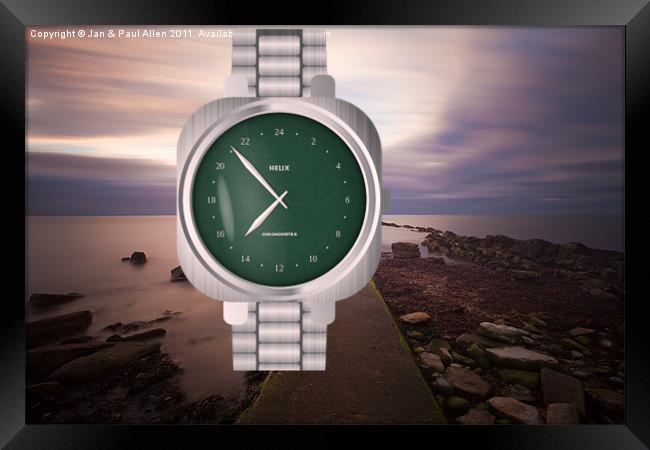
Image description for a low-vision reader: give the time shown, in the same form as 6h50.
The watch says 14h53
